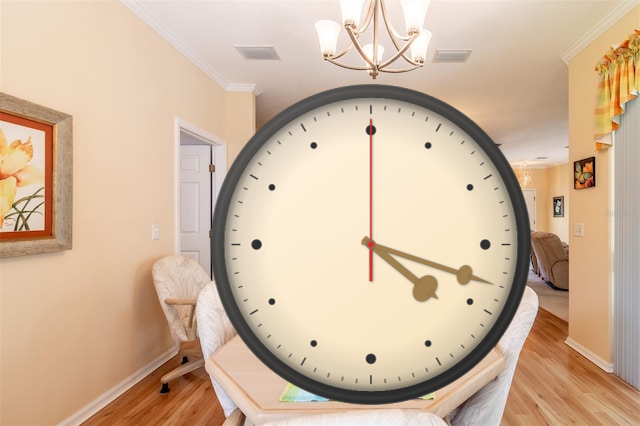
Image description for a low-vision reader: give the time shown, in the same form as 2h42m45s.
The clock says 4h18m00s
